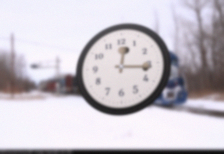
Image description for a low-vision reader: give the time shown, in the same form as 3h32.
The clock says 12h16
